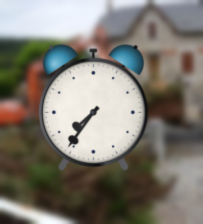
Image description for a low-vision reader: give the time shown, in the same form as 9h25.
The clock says 7h36
